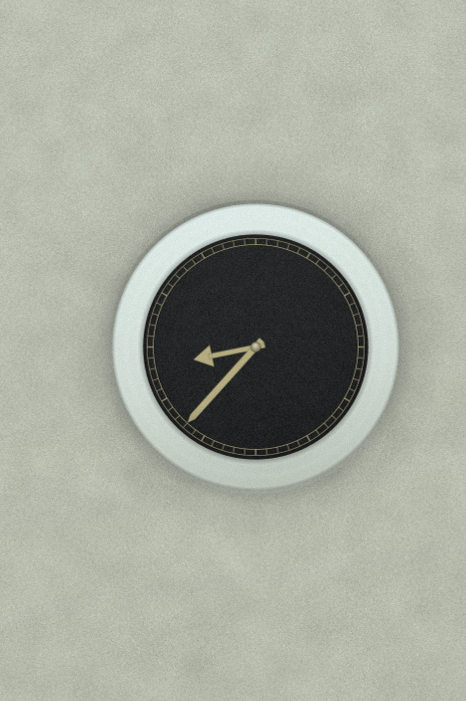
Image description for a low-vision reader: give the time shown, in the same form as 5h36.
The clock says 8h37
